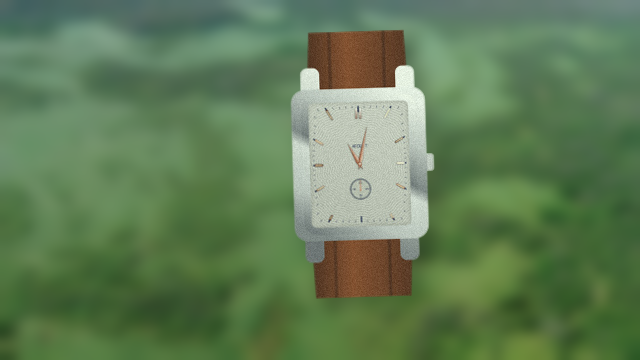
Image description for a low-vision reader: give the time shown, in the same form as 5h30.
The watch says 11h02
